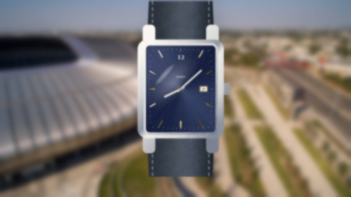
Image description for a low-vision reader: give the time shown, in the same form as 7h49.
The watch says 8h08
